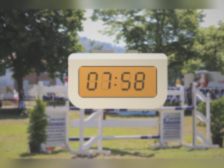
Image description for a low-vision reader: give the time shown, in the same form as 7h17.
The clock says 7h58
